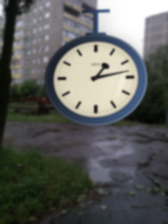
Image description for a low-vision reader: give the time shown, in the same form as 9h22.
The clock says 1h13
